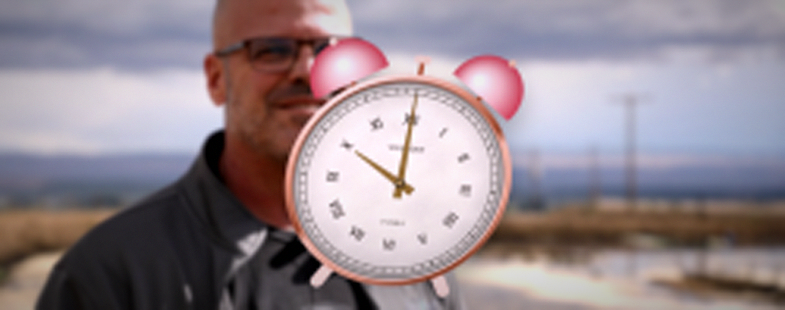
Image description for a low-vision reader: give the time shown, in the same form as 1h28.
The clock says 10h00
